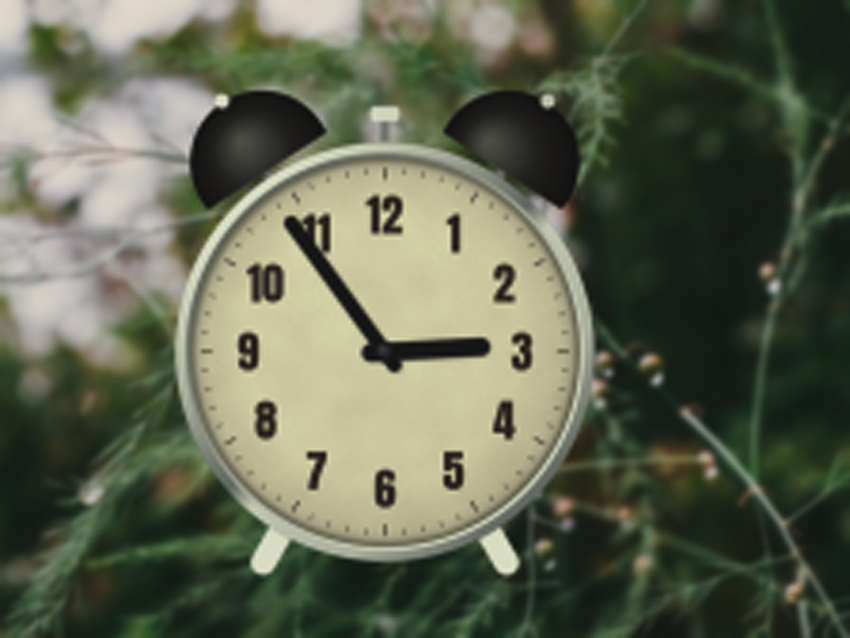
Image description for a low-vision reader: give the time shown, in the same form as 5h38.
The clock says 2h54
